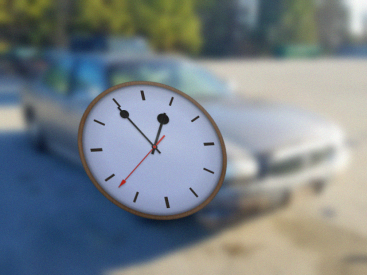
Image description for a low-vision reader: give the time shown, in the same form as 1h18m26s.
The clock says 12h54m38s
